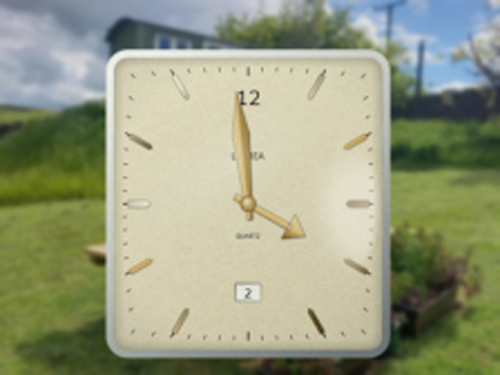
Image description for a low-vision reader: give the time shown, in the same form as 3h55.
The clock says 3h59
